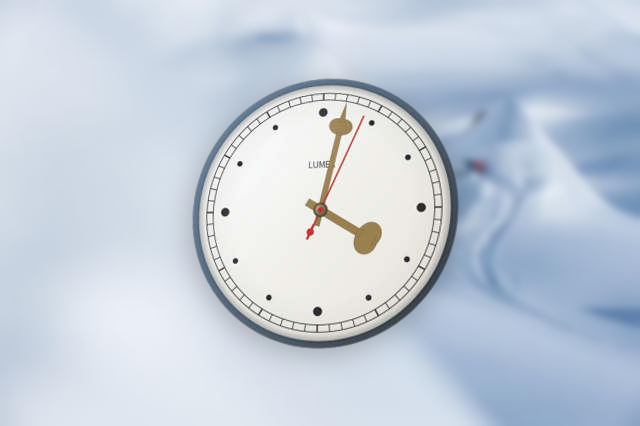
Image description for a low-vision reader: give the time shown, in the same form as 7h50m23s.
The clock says 4h02m04s
